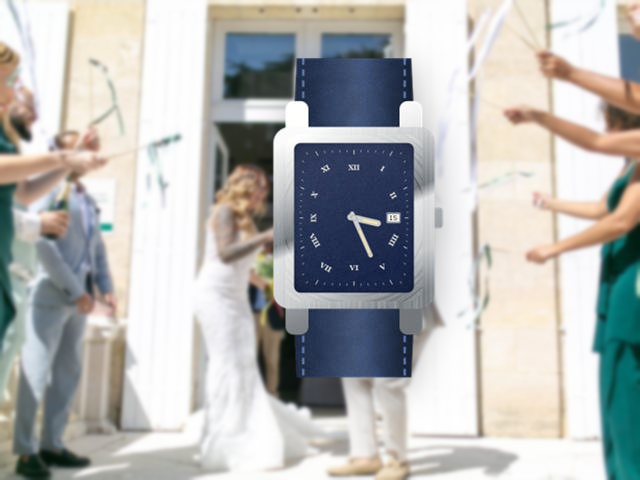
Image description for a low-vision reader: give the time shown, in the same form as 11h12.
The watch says 3h26
